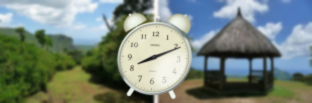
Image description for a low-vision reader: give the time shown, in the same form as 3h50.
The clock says 8h11
